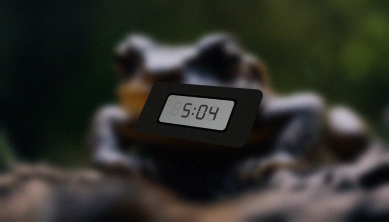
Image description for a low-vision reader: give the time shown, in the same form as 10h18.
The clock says 5h04
